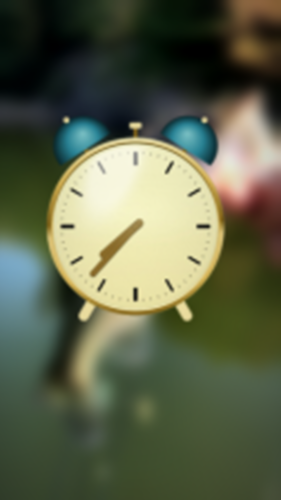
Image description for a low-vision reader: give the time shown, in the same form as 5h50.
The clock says 7h37
